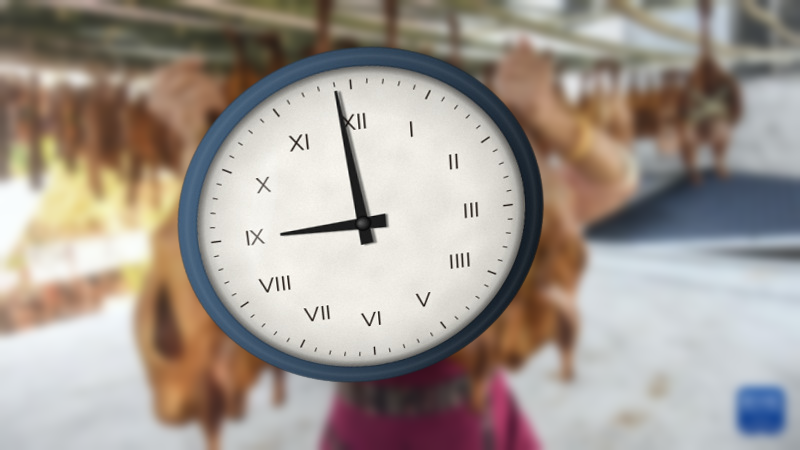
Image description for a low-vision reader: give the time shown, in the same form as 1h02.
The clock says 8h59
